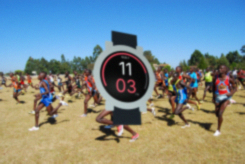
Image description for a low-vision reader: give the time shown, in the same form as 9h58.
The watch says 11h03
